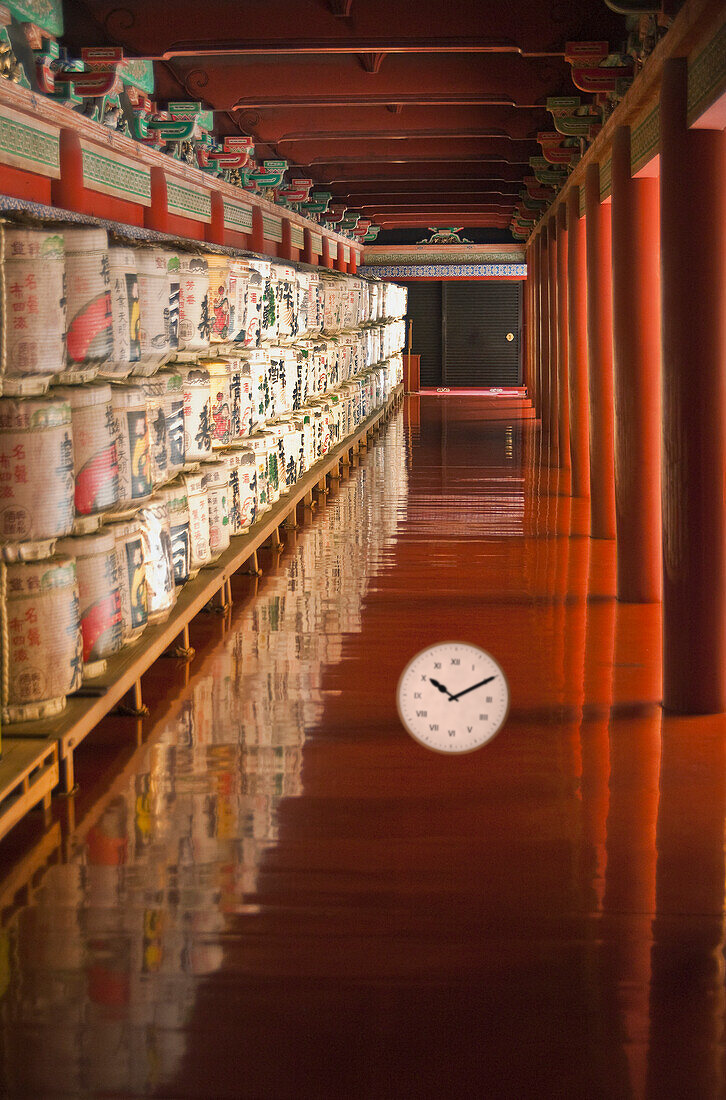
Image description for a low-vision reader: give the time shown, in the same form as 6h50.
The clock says 10h10
